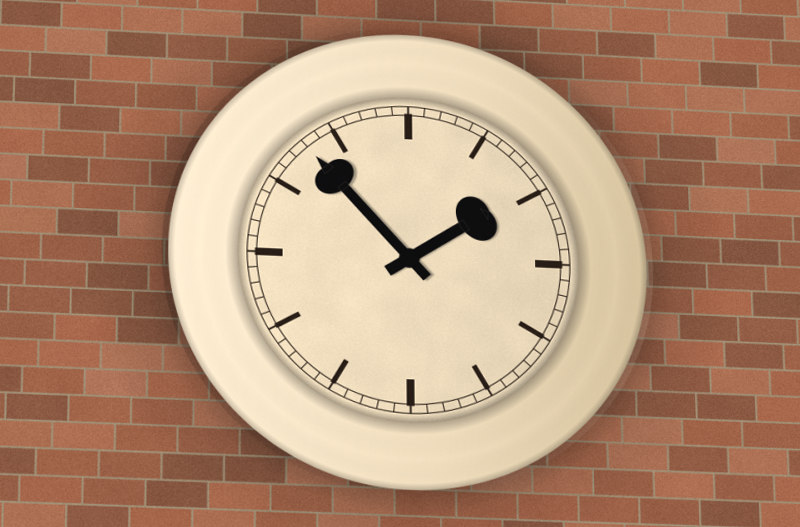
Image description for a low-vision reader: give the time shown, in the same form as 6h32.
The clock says 1h53
